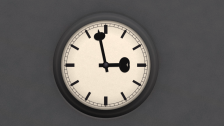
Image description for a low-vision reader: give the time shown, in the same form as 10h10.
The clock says 2h58
